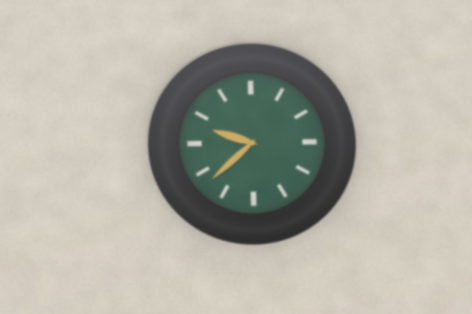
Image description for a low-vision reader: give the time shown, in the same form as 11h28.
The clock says 9h38
